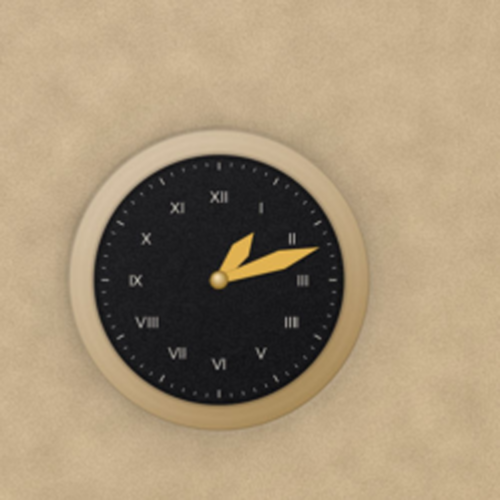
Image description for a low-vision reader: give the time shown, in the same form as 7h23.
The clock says 1h12
